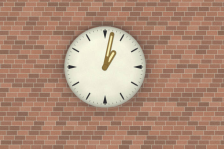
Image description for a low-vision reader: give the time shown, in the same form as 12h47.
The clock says 1h02
